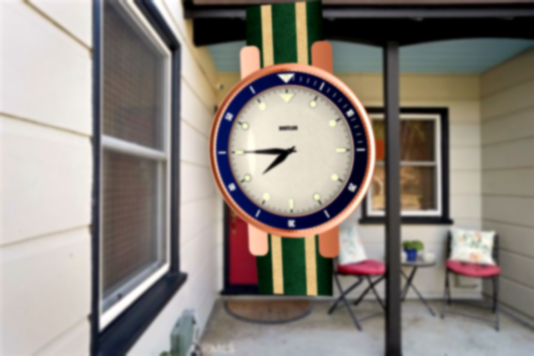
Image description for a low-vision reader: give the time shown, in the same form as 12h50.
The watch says 7h45
